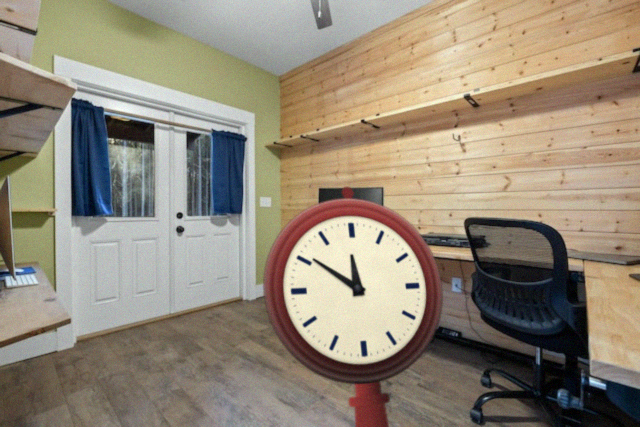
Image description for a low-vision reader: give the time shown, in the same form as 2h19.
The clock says 11h51
